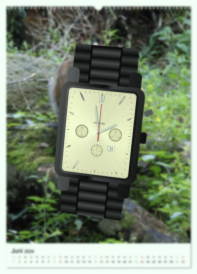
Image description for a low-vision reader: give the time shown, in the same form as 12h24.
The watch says 1h58
